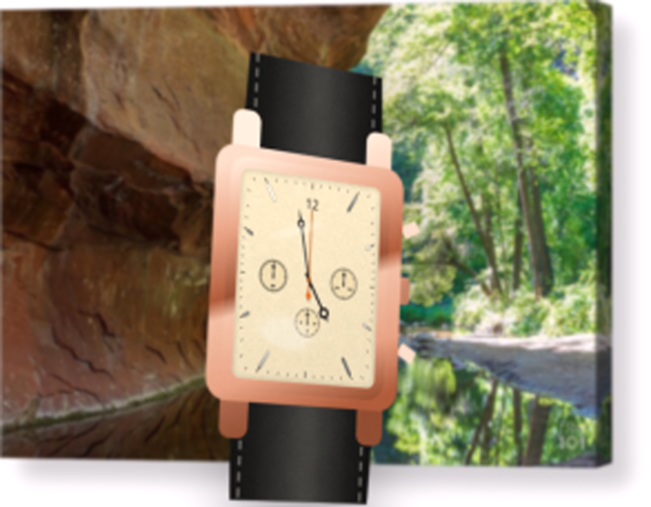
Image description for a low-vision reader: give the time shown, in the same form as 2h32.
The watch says 4h58
